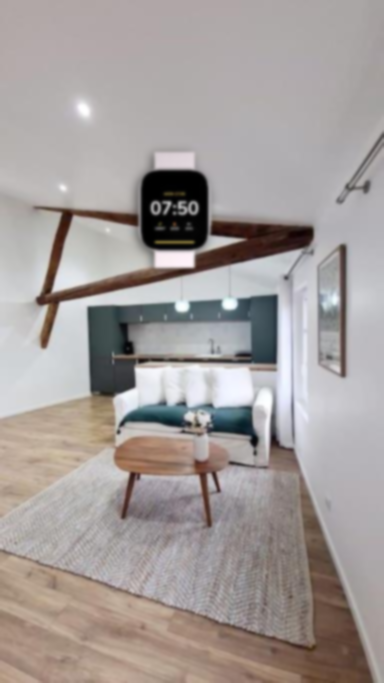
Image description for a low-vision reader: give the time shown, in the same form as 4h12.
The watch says 7h50
